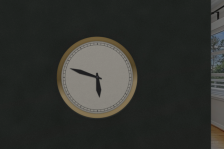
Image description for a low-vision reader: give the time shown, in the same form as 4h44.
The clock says 5h48
